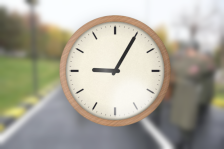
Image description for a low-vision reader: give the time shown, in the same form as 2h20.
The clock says 9h05
